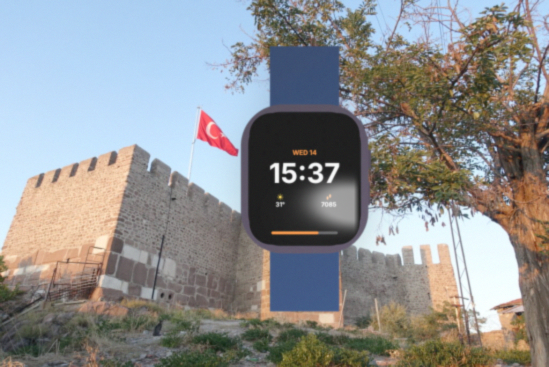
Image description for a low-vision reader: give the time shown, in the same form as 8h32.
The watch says 15h37
